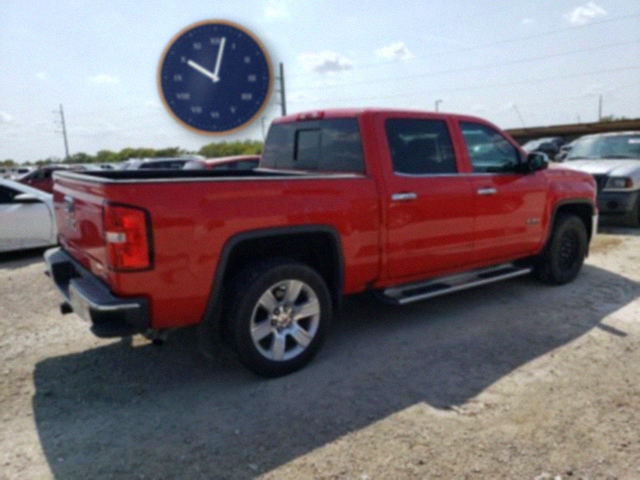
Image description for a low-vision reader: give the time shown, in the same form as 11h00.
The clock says 10h02
